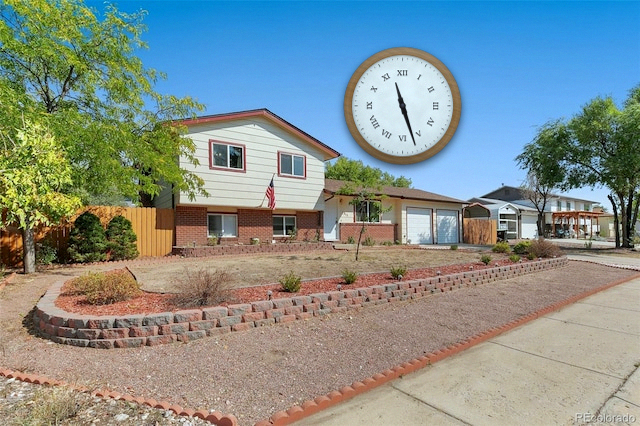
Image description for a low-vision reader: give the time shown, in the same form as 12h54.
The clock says 11h27
